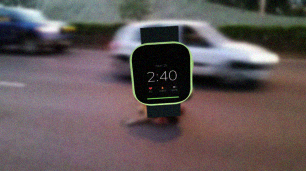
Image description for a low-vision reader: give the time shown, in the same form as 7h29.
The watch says 2h40
